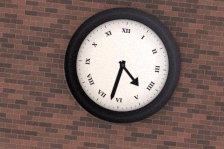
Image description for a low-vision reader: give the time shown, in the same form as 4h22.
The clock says 4h32
